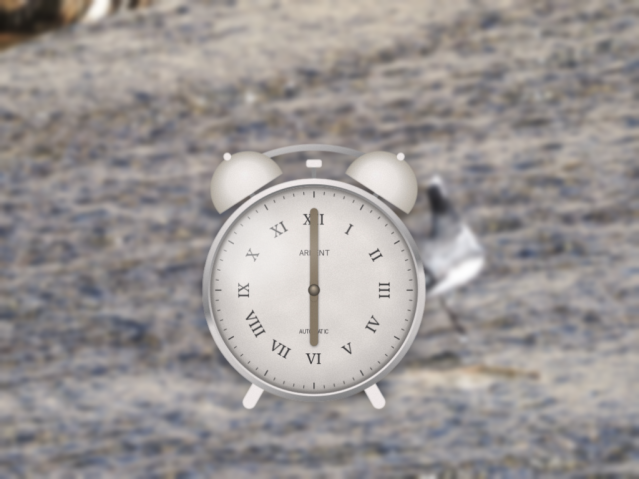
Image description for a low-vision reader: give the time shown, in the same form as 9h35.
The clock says 6h00
